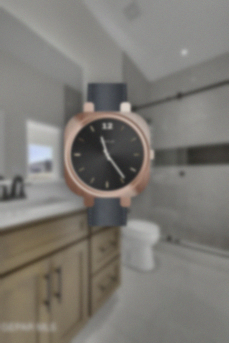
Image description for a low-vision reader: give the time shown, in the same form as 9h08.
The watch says 11h24
